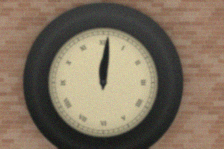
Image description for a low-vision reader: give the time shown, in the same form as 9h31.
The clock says 12h01
